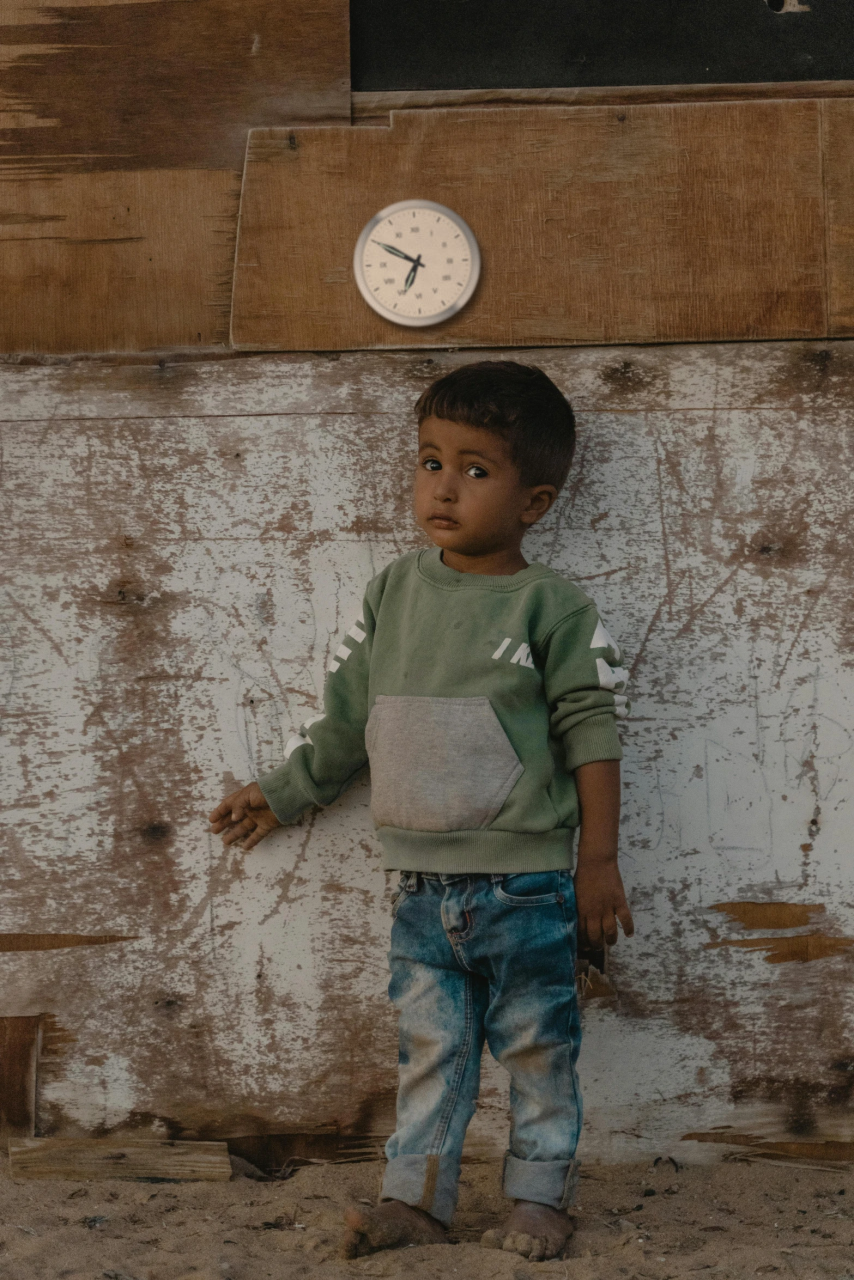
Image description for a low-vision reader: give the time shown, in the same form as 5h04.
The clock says 6h50
